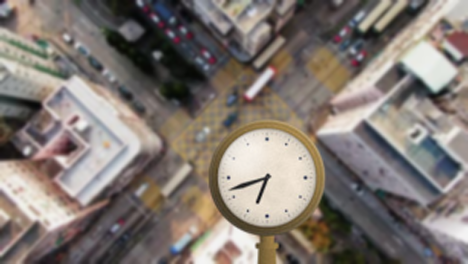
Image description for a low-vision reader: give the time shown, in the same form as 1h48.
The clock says 6h42
